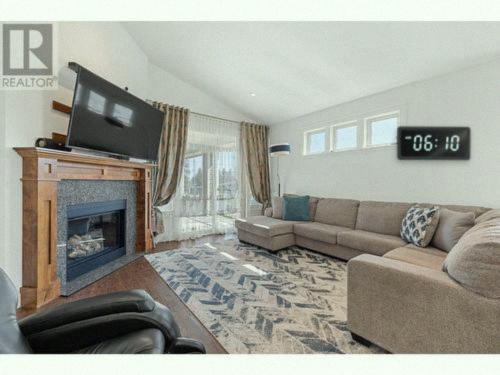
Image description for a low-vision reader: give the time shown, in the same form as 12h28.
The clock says 6h10
